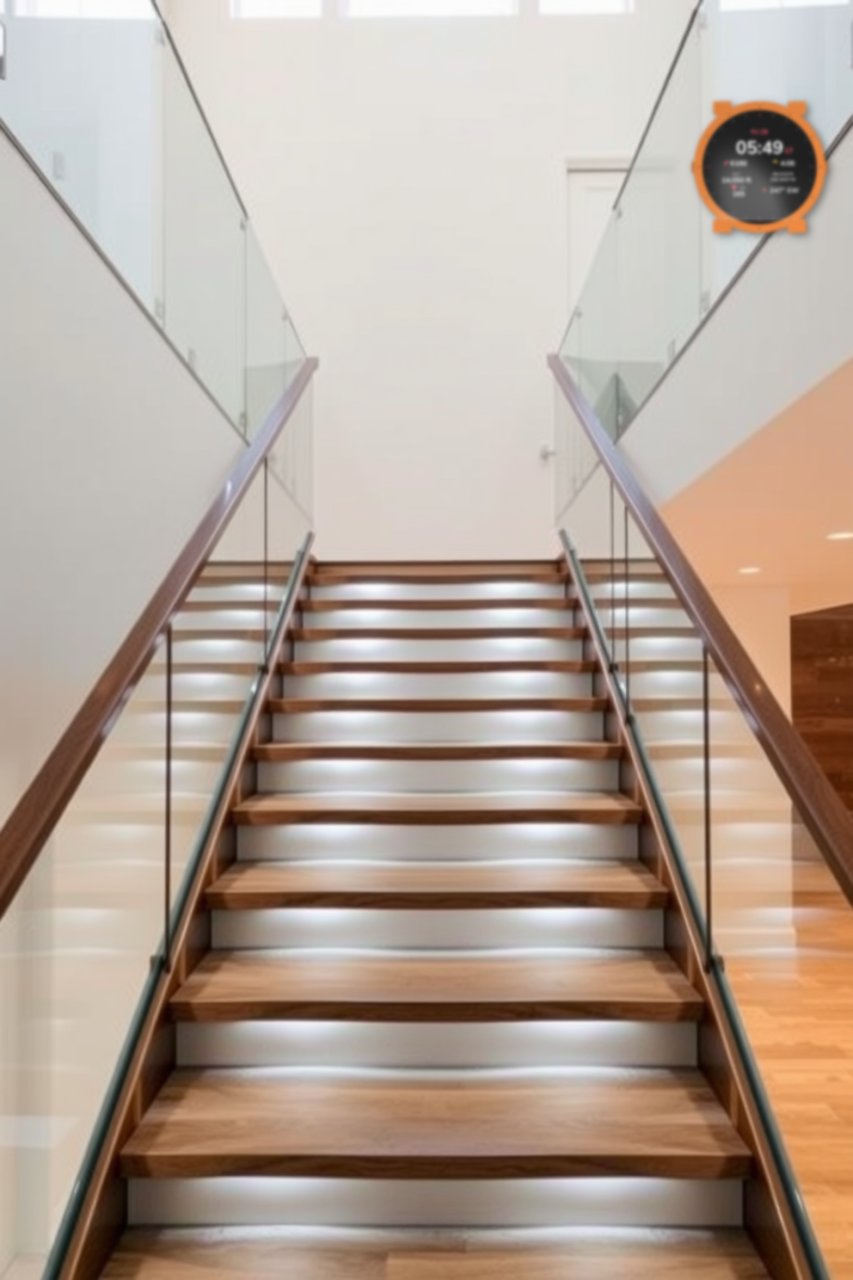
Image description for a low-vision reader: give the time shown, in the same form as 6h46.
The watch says 5h49
